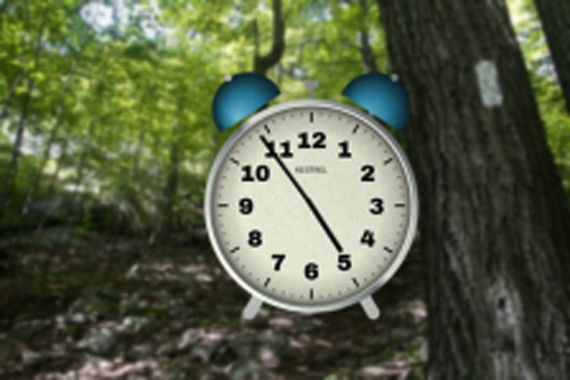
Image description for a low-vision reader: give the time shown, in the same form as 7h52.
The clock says 4h54
